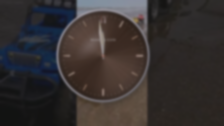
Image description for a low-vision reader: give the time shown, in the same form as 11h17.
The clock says 11h59
